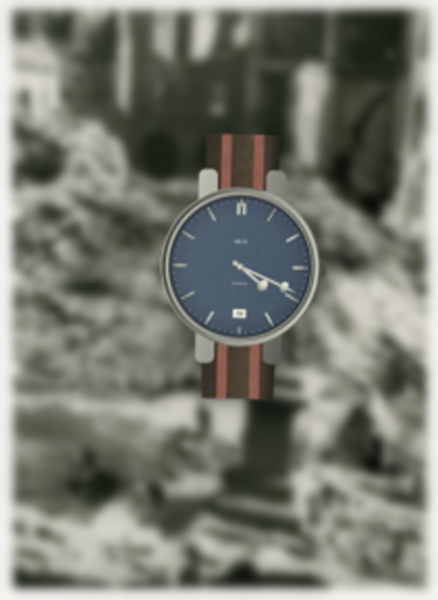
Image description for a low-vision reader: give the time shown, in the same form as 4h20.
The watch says 4h19
